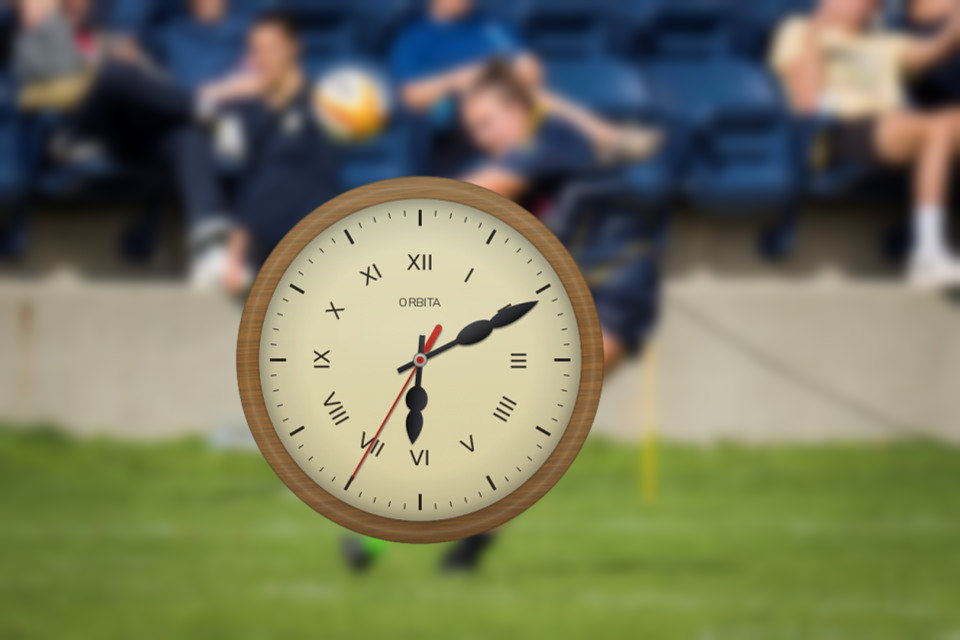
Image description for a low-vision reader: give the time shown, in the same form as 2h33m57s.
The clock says 6h10m35s
